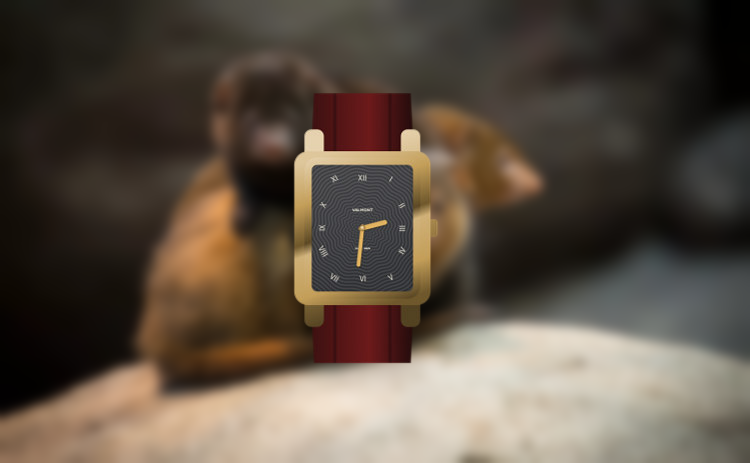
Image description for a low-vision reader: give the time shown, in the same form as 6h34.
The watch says 2h31
